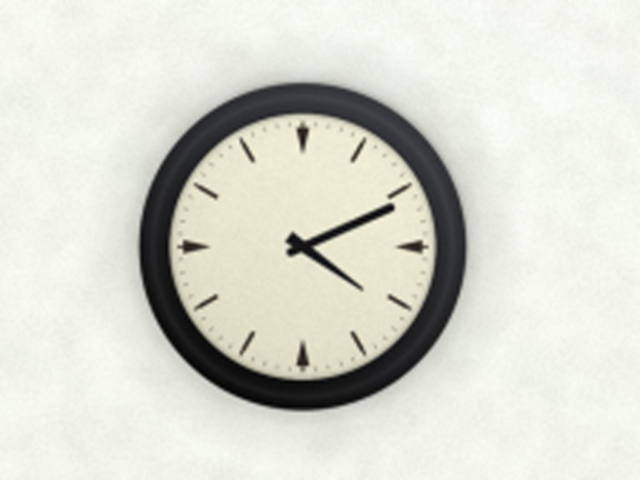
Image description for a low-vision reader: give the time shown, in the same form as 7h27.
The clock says 4h11
